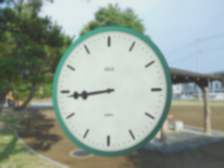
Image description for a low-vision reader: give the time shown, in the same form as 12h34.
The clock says 8h44
